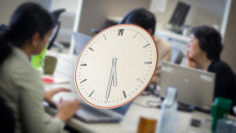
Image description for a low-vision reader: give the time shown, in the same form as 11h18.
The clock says 5h30
